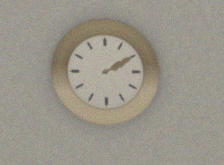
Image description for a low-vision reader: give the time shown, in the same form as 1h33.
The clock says 2h10
